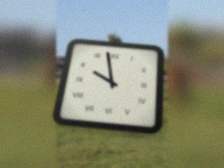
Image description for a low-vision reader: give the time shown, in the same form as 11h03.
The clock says 9h58
